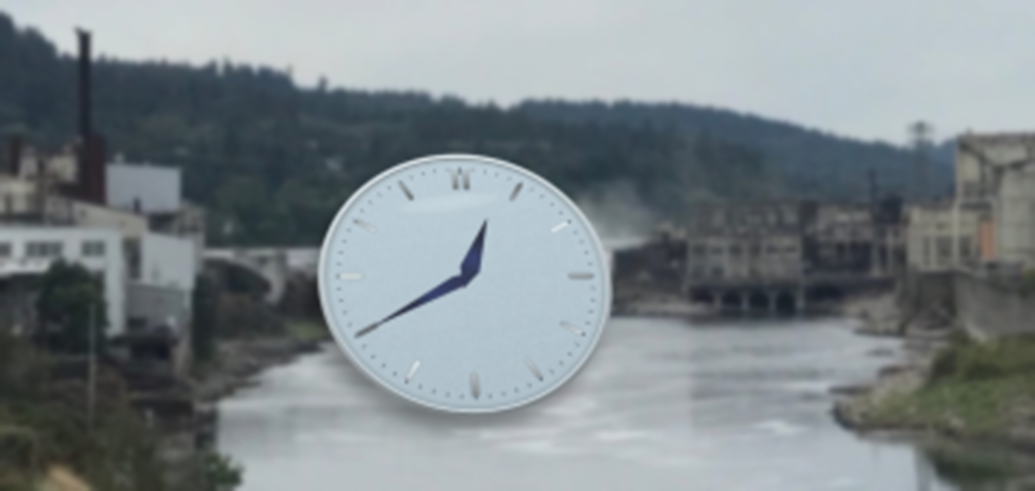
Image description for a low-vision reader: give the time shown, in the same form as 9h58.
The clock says 12h40
